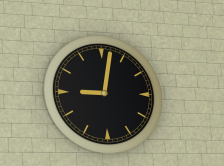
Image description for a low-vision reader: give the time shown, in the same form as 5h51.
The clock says 9h02
